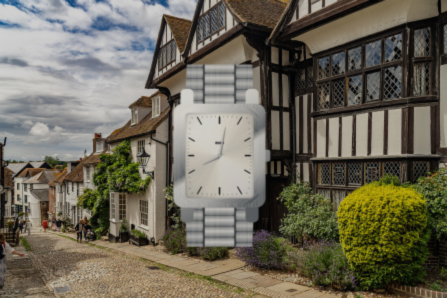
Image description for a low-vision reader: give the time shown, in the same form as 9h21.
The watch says 8h02
